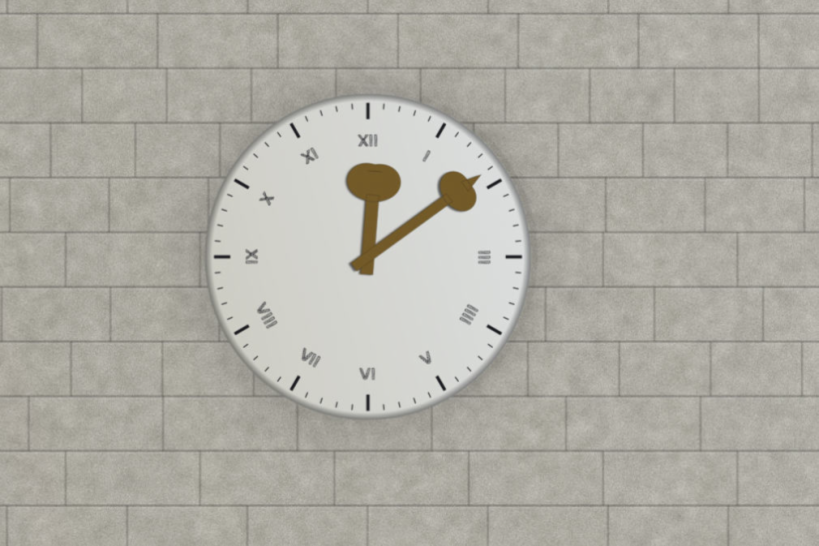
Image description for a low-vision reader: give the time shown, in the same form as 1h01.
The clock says 12h09
